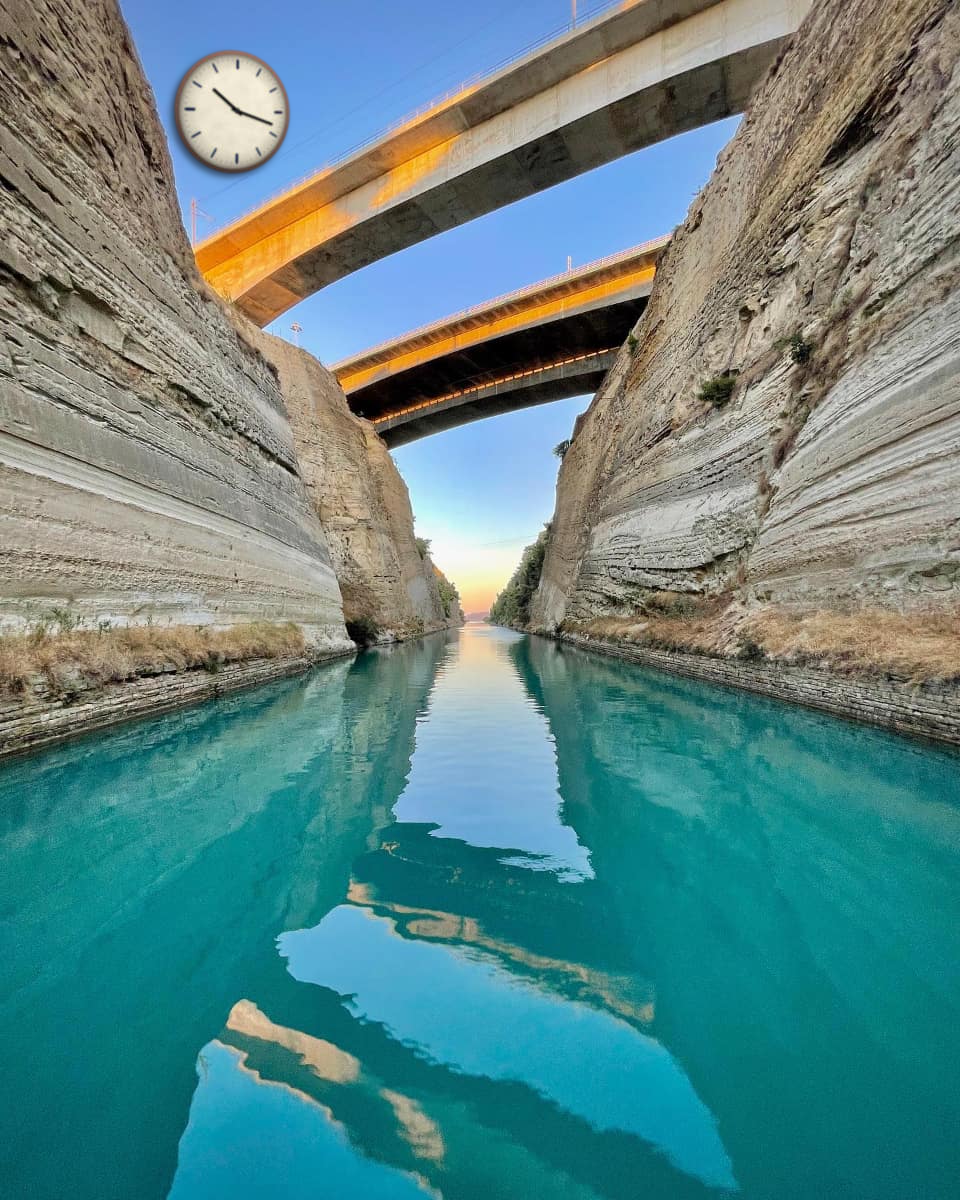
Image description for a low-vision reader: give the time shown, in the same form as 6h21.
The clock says 10h18
